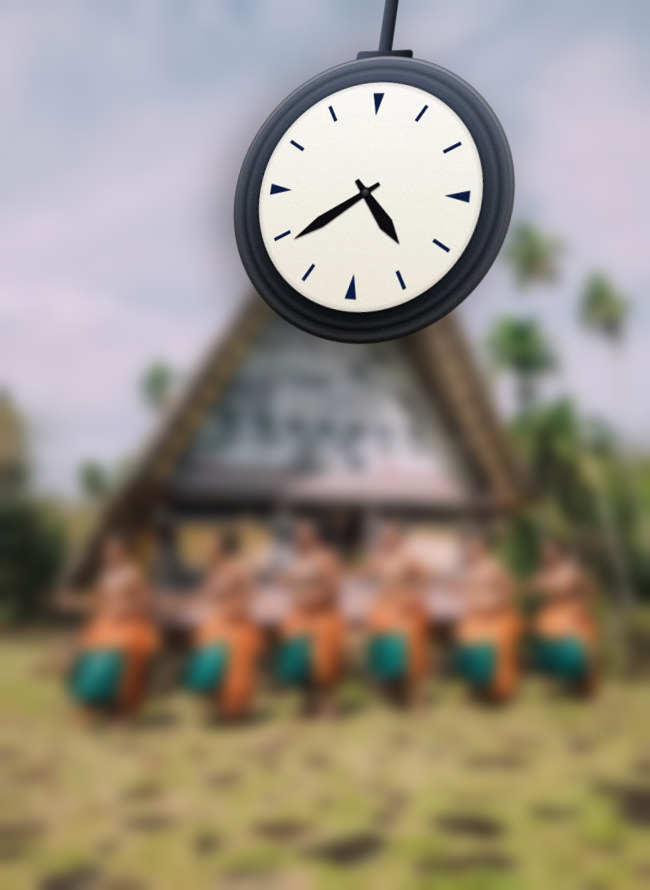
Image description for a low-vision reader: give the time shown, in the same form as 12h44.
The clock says 4h39
